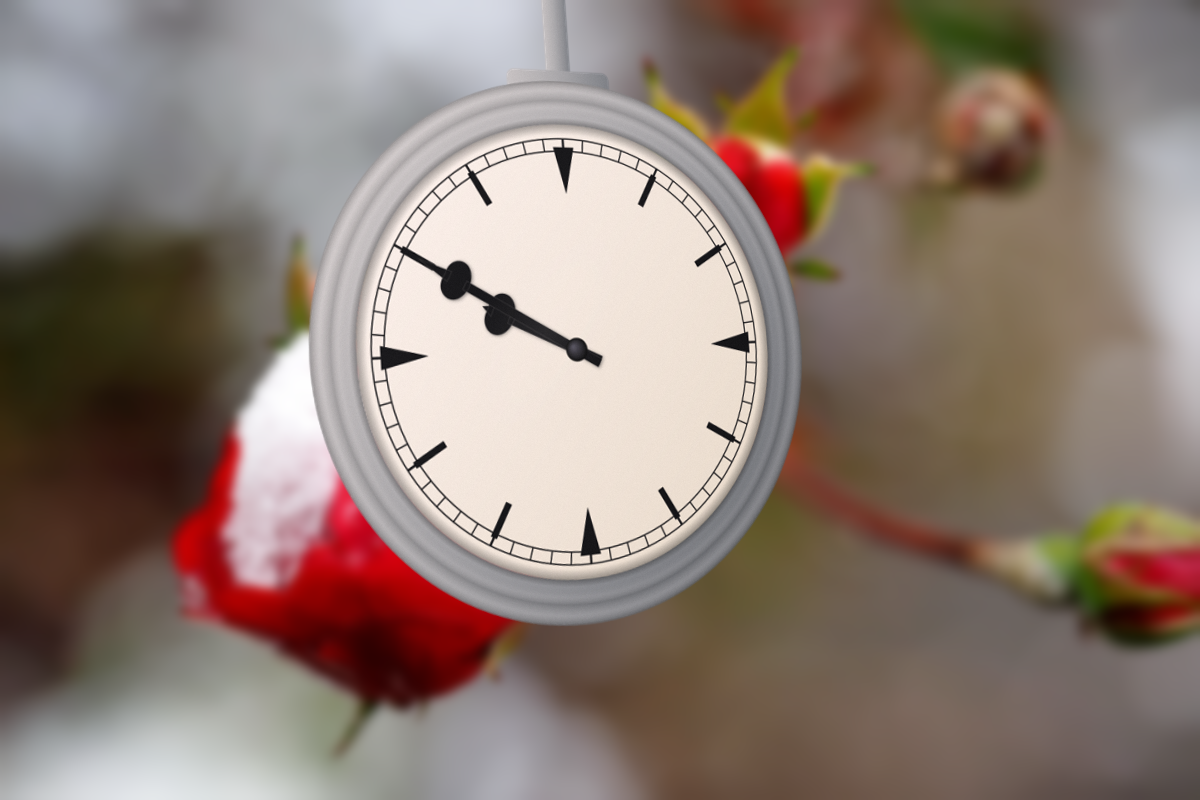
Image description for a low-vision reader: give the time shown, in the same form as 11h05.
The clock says 9h50
